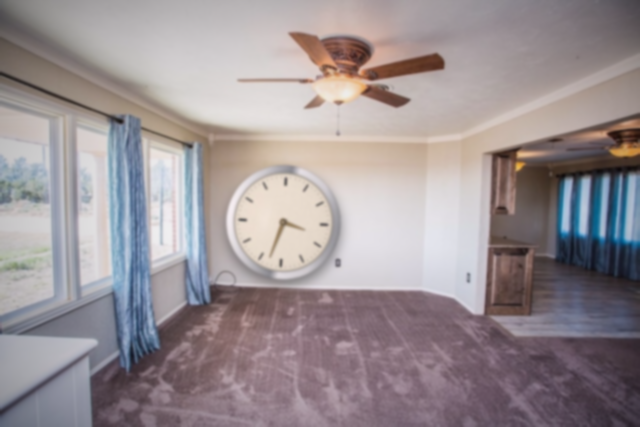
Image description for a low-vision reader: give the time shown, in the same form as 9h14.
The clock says 3h33
